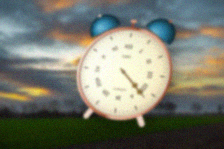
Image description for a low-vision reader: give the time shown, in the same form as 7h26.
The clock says 4h22
